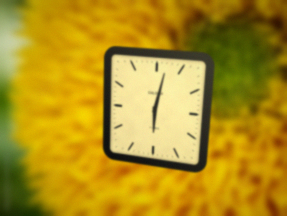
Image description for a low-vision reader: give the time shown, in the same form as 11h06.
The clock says 6h02
